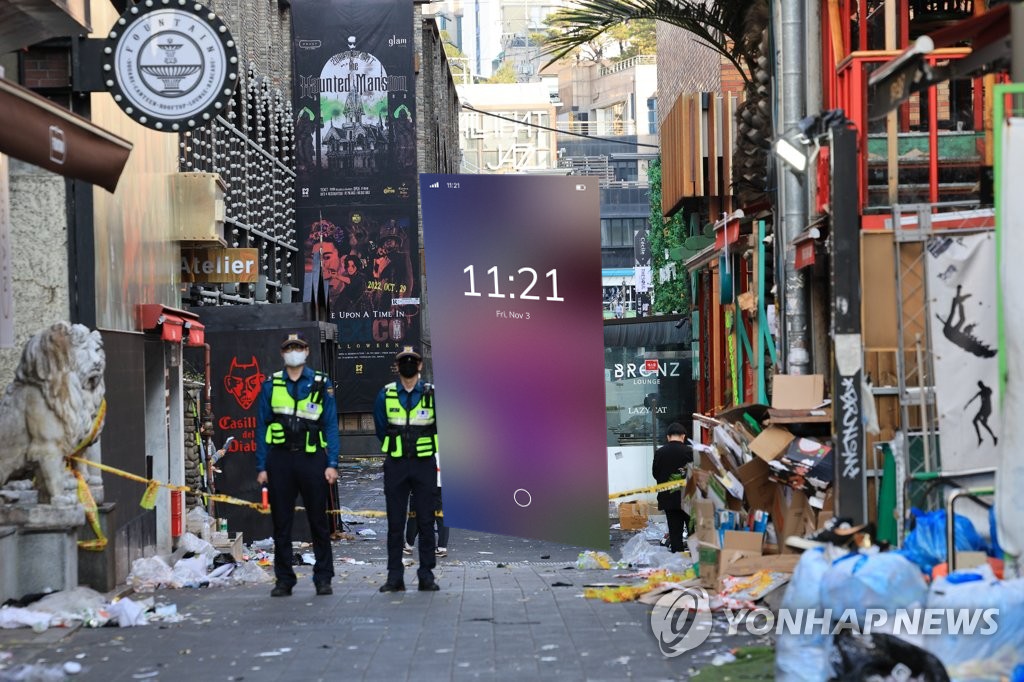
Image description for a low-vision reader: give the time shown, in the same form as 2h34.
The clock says 11h21
